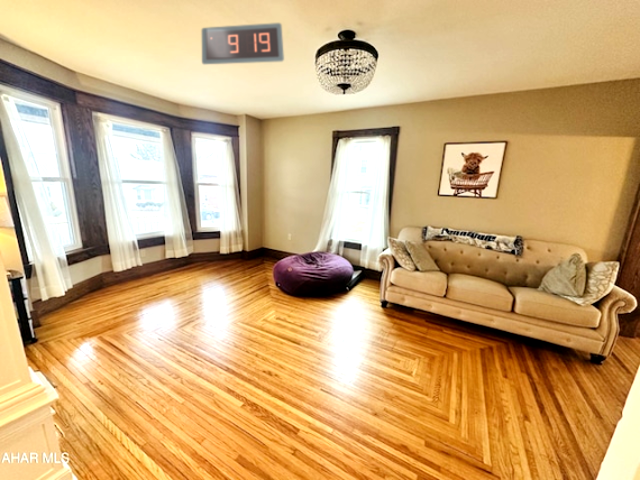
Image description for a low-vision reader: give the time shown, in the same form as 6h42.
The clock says 9h19
